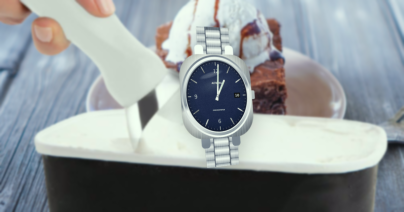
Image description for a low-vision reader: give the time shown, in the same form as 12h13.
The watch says 1h01
